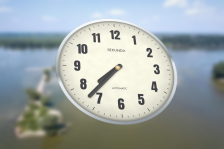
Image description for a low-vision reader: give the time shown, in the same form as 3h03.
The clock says 7h37
